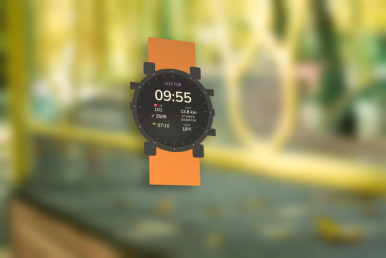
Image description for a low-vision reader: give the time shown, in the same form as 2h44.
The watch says 9h55
